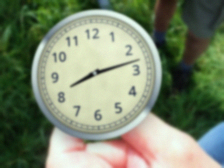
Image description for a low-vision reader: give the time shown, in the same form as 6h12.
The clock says 8h13
